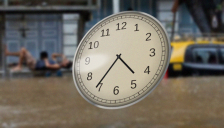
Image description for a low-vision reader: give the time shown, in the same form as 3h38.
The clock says 4h36
